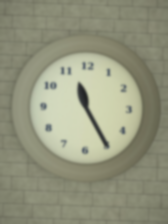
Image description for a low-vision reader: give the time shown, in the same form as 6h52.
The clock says 11h25
